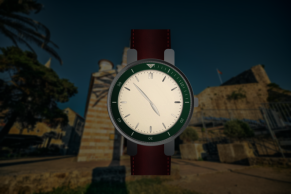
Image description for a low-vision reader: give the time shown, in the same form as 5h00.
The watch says 4h53
